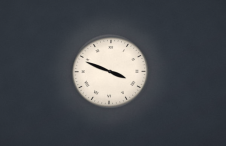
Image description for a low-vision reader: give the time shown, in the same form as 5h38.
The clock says 3h49
